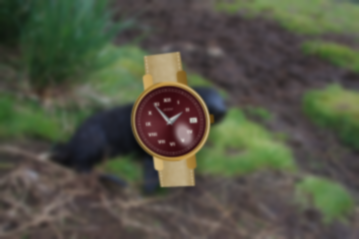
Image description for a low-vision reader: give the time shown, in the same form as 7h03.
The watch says 1h54
